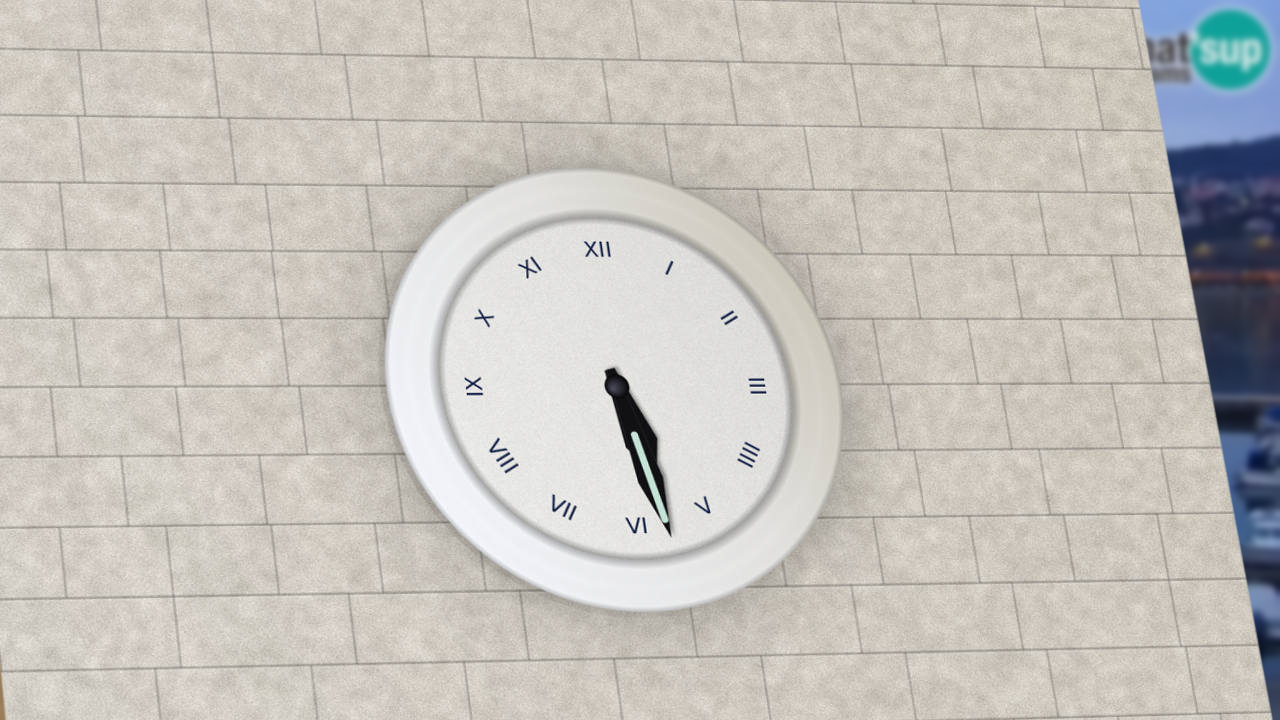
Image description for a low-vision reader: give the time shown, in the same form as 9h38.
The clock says 5h28
